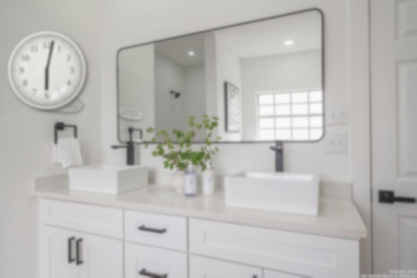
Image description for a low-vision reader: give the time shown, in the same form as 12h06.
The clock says 6h02
